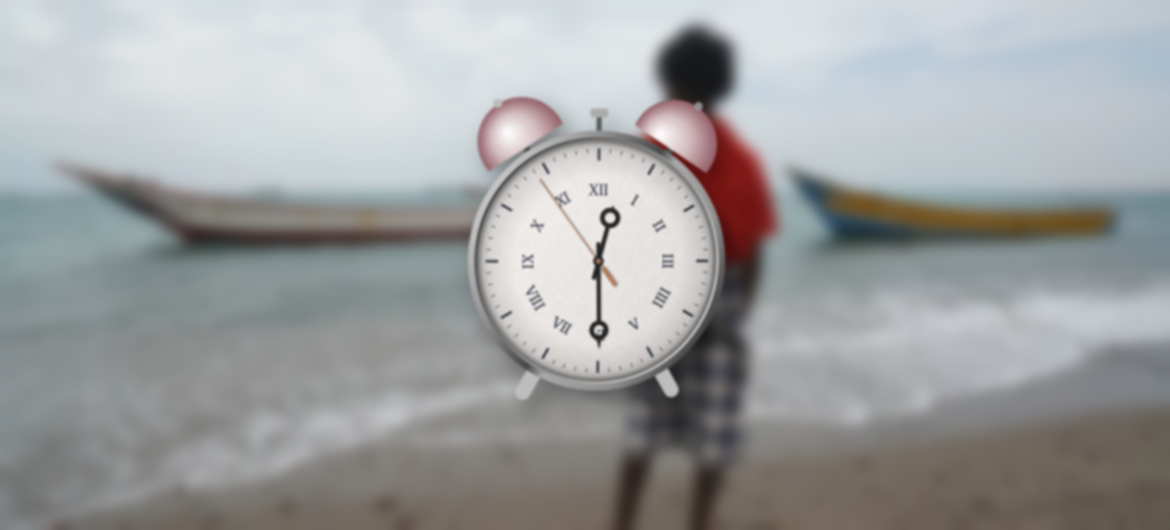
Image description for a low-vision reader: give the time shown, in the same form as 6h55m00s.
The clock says 12h29m54s
